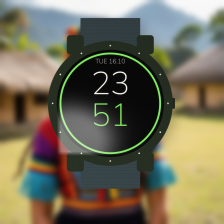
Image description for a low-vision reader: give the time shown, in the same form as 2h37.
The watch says 23h51
